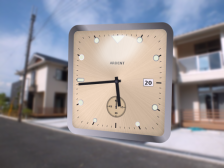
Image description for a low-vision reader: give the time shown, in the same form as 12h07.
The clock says 5h44
